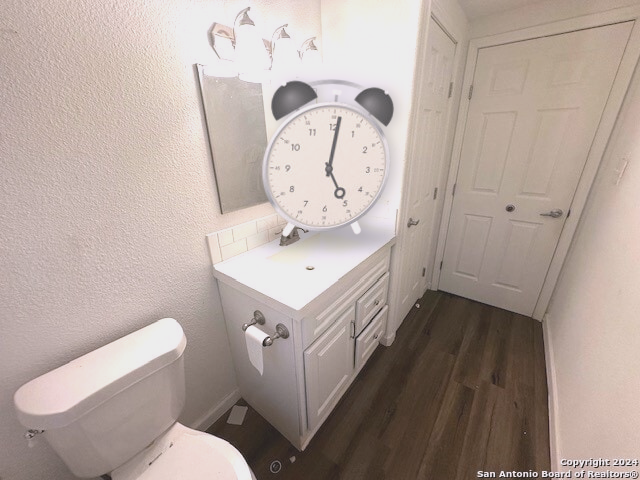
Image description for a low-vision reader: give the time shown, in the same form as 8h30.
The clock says 5h01
